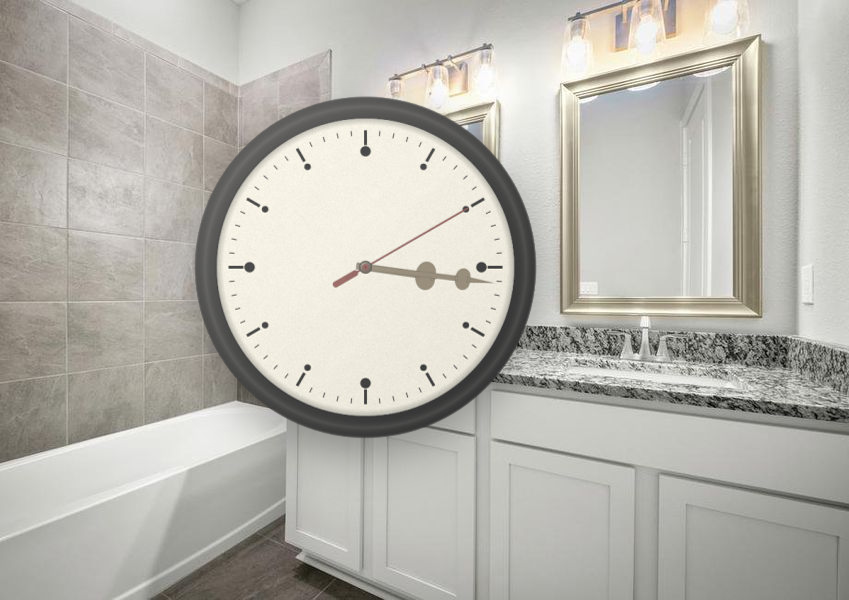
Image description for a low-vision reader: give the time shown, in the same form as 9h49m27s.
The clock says 3h16m10s
